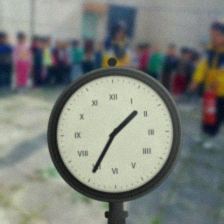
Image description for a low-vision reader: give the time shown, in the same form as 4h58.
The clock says 1h35
